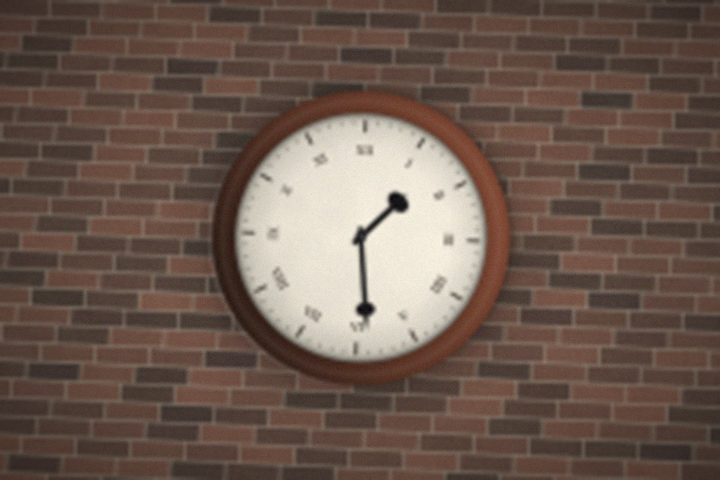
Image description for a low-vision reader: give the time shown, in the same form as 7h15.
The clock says 1h29
